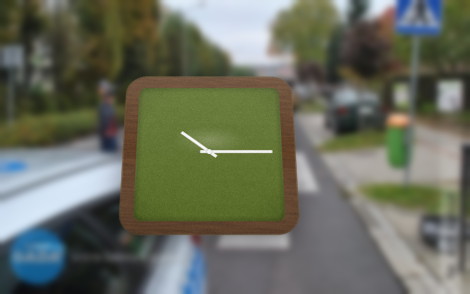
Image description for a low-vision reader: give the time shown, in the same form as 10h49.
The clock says 10h15
